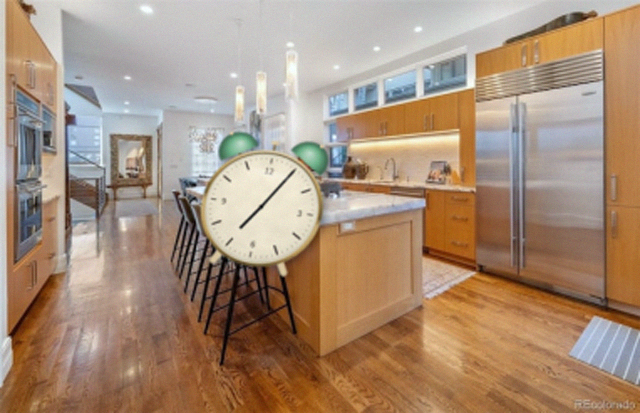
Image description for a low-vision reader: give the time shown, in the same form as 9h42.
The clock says 7h05
